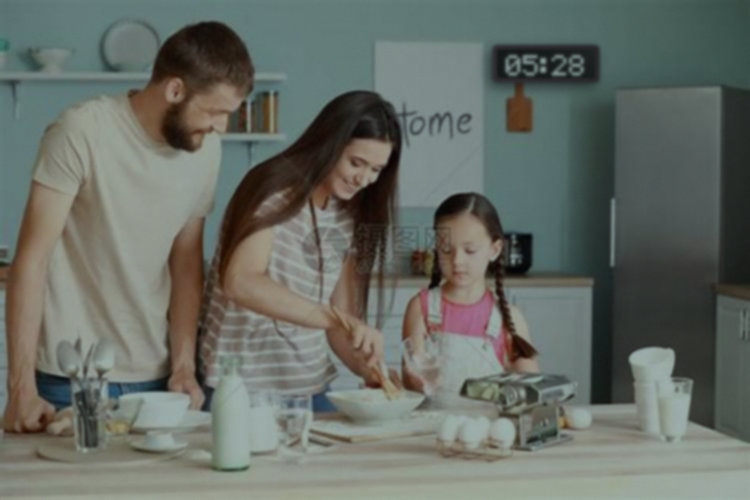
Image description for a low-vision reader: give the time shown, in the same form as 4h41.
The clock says 5h28
